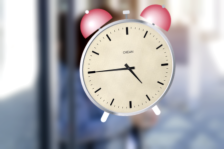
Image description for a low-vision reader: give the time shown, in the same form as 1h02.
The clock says 4h45
